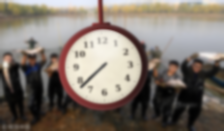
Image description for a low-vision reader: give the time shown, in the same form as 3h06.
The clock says 7h38
